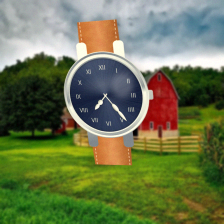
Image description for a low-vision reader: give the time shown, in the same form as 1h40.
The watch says 7h24
